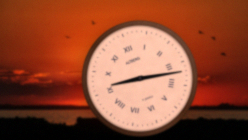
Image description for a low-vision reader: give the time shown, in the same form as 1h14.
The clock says 9h17
